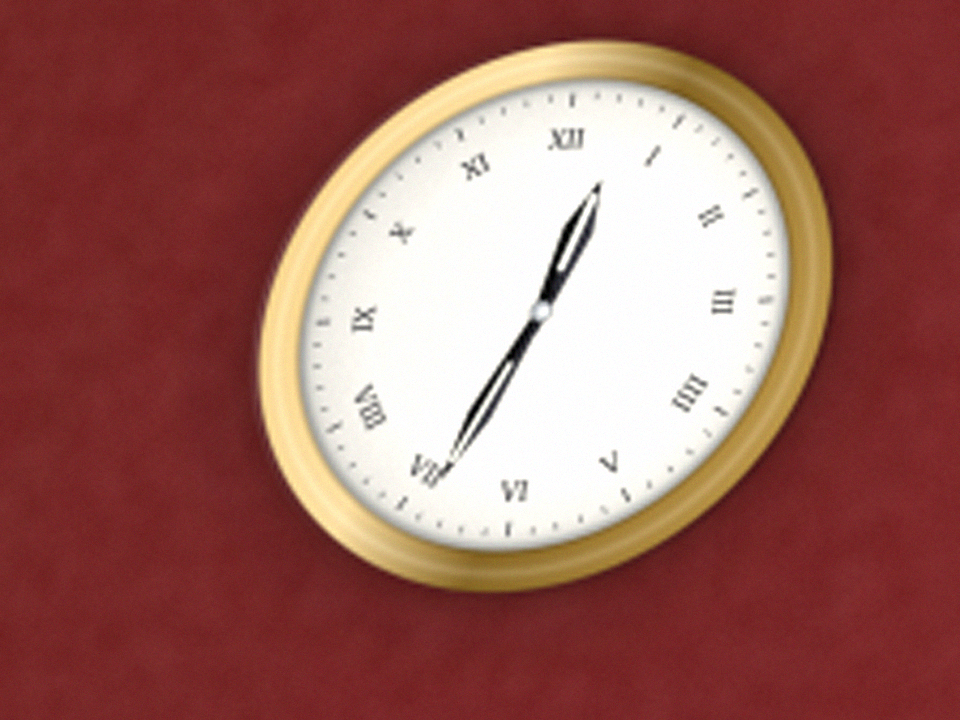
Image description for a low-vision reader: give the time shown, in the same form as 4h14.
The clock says 12h34
